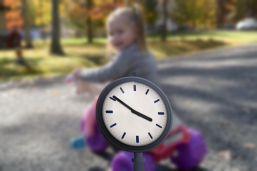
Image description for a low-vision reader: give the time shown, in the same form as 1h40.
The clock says 3h51
